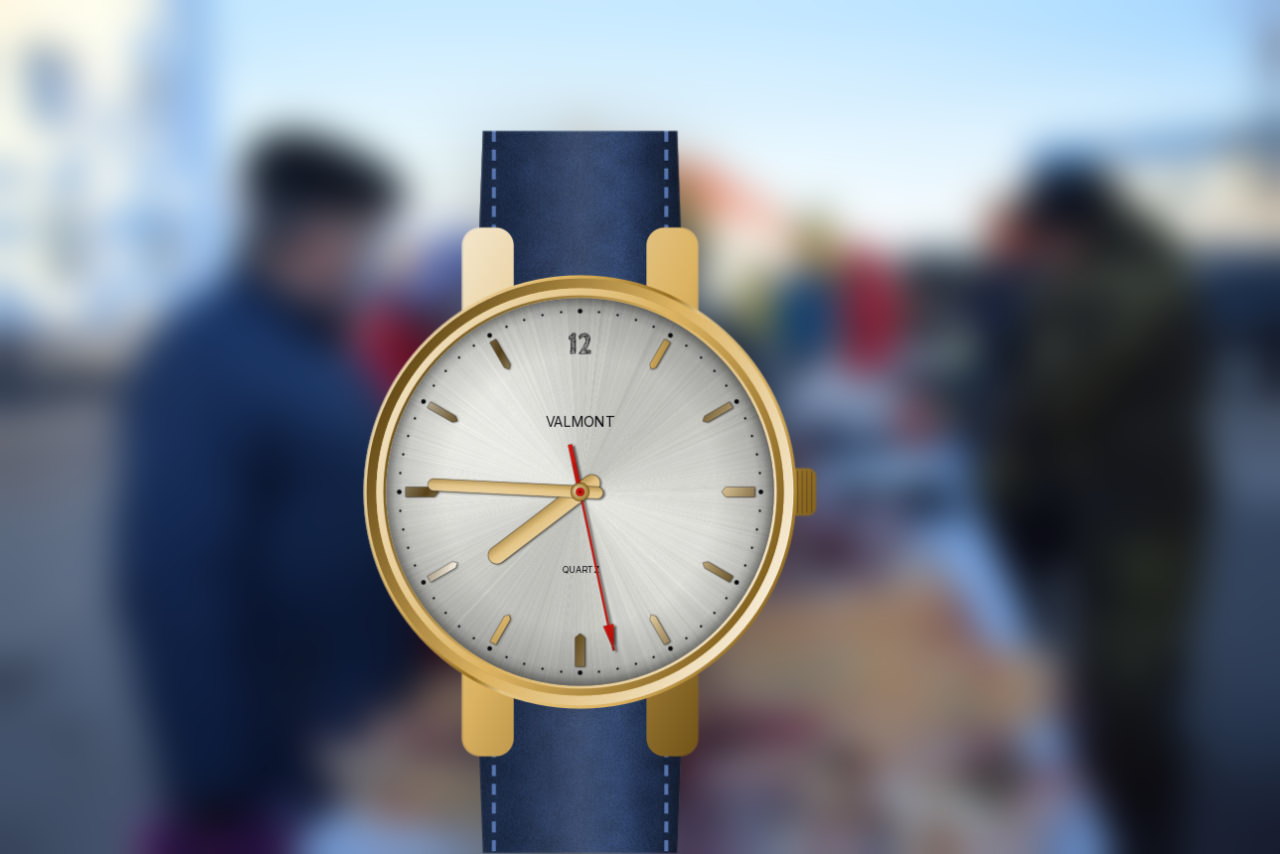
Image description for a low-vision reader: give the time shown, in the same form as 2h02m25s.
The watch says 7h45m28s
